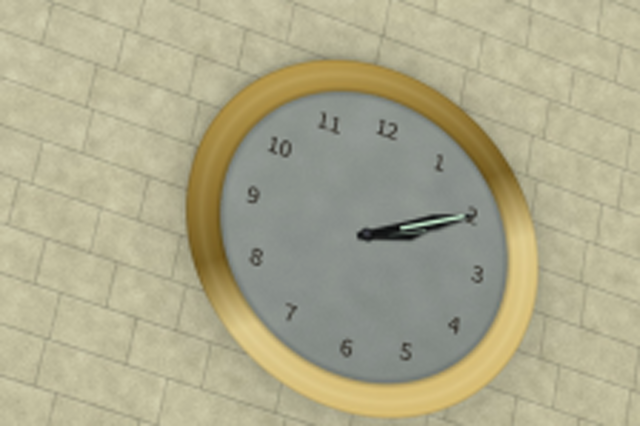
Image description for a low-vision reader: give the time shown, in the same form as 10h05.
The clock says 2h10
